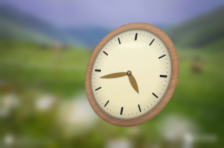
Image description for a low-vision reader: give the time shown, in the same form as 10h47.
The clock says 4h43
